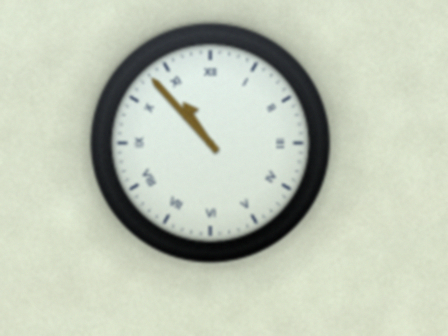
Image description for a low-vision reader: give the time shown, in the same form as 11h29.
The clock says 10h53
